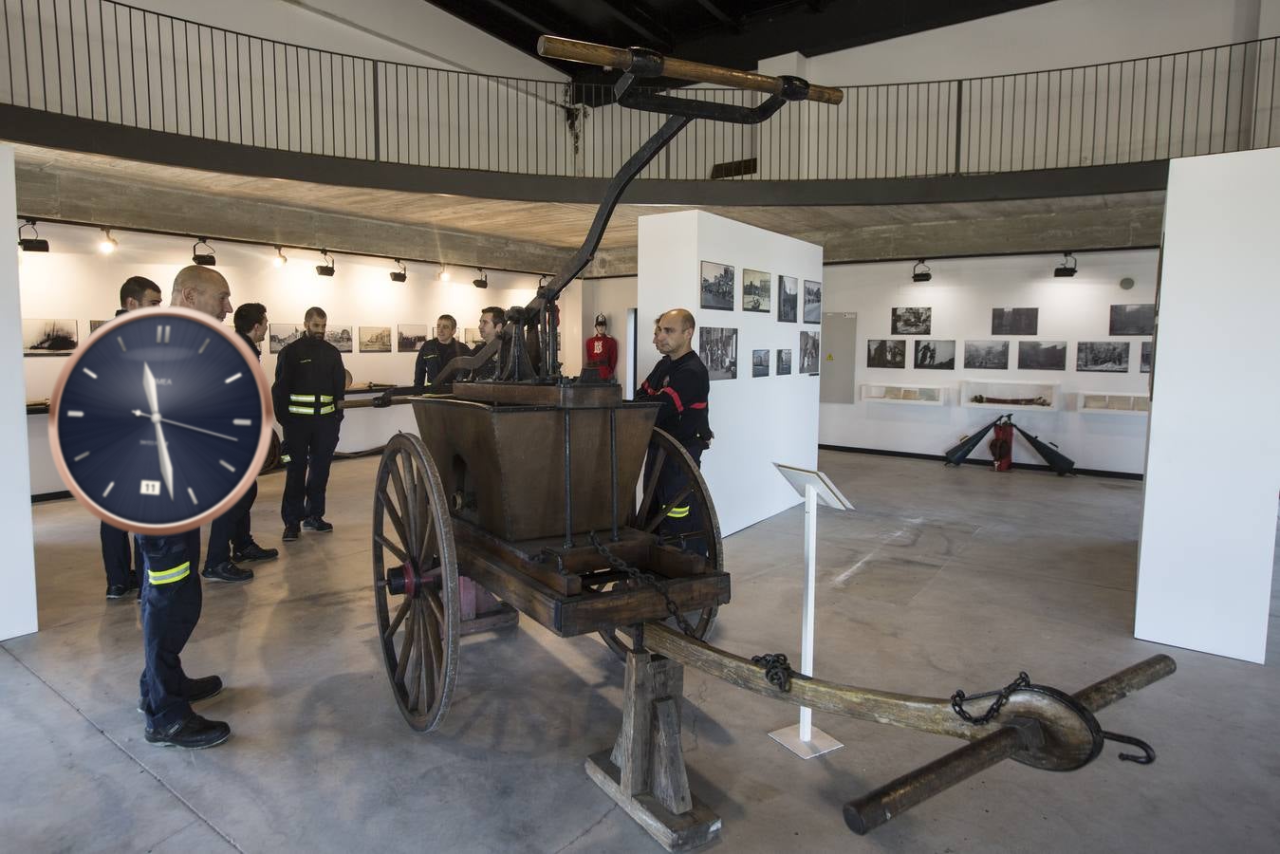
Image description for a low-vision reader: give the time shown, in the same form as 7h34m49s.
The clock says 11h27m17s
